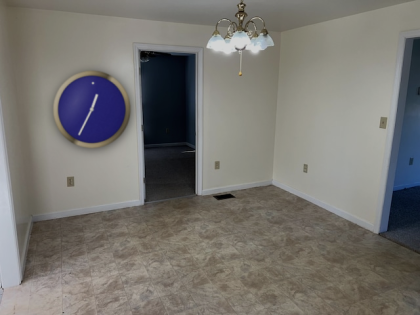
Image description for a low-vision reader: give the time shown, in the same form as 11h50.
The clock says 12h34
